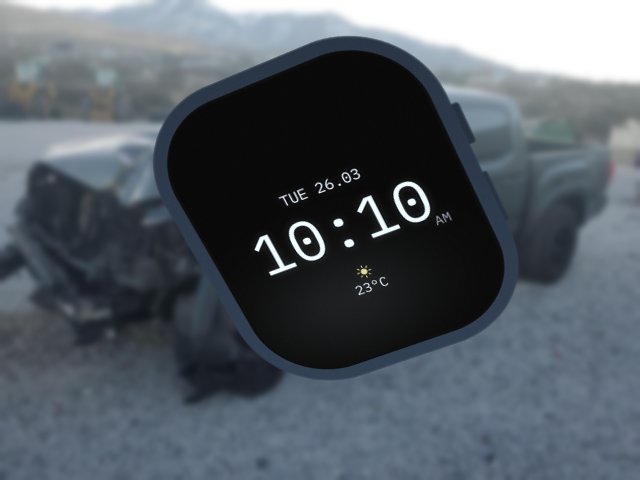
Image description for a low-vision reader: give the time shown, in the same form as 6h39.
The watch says 10h10
